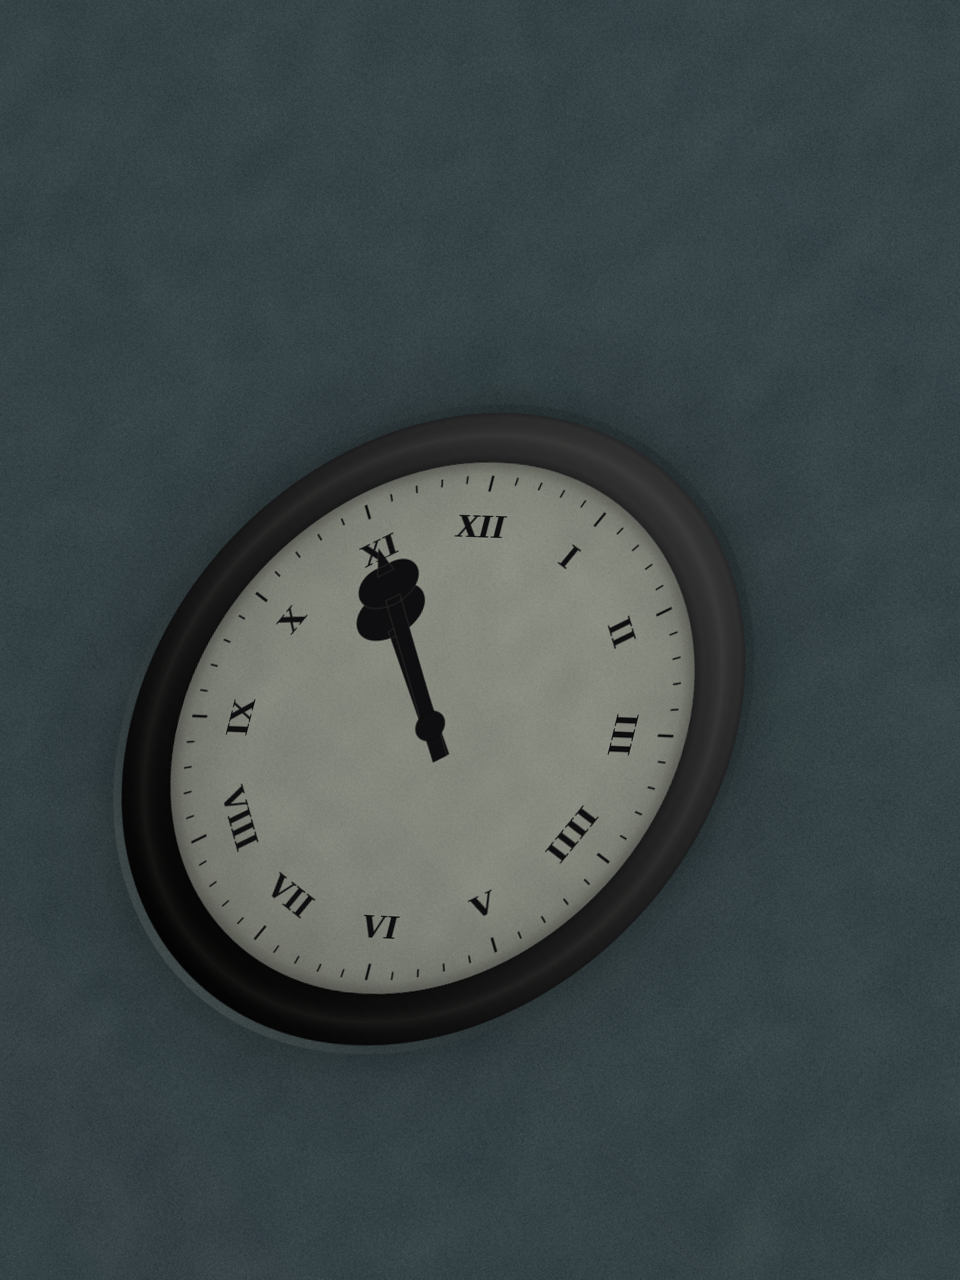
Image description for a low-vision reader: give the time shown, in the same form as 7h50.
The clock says 10h55
